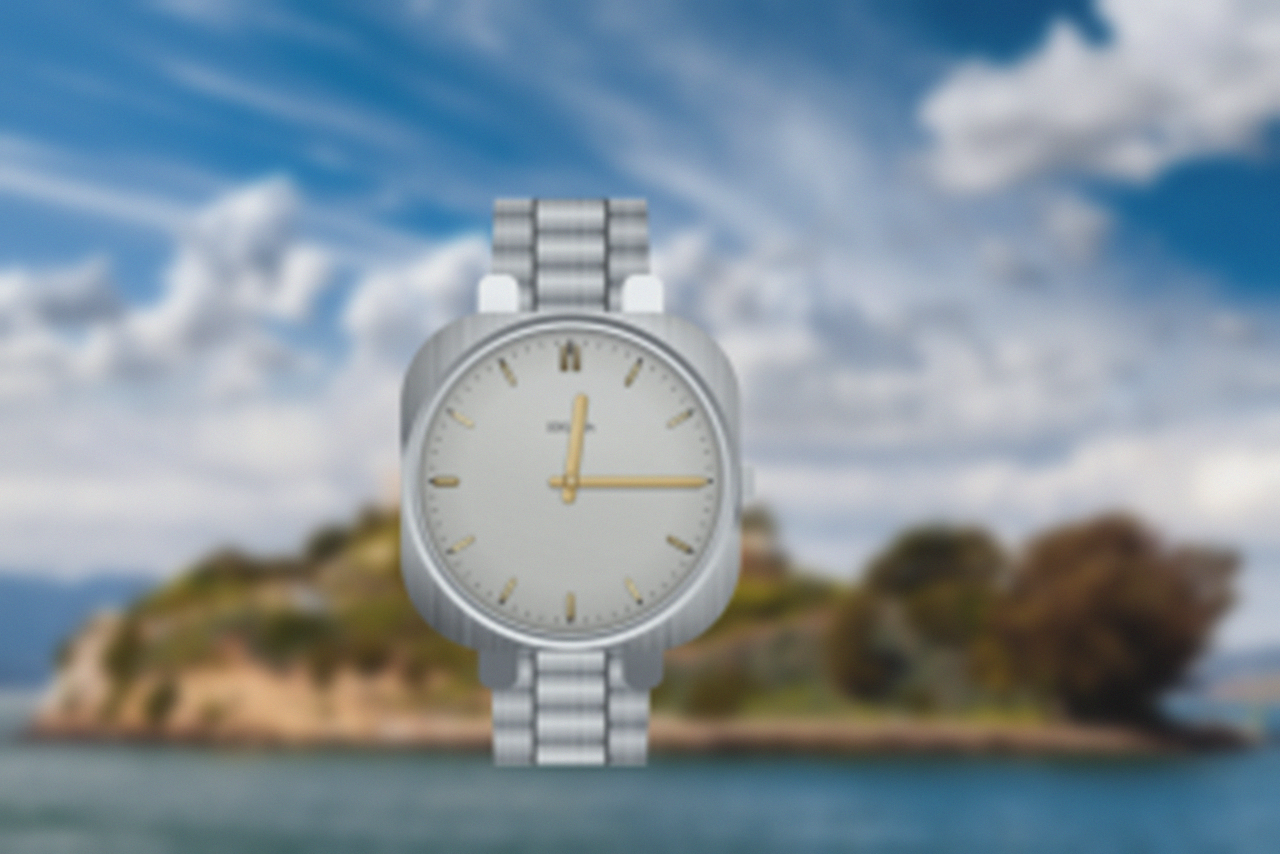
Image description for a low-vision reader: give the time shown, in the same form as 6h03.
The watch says 12h15
